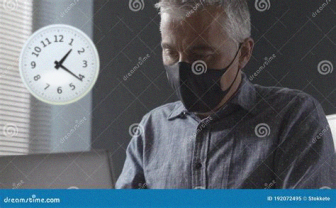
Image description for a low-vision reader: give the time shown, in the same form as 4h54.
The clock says 1h21
